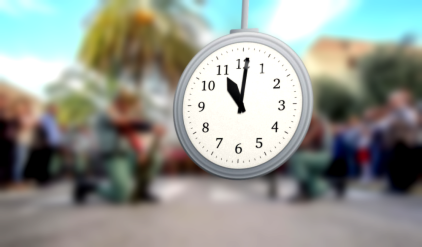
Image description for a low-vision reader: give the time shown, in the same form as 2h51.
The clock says 11h01
